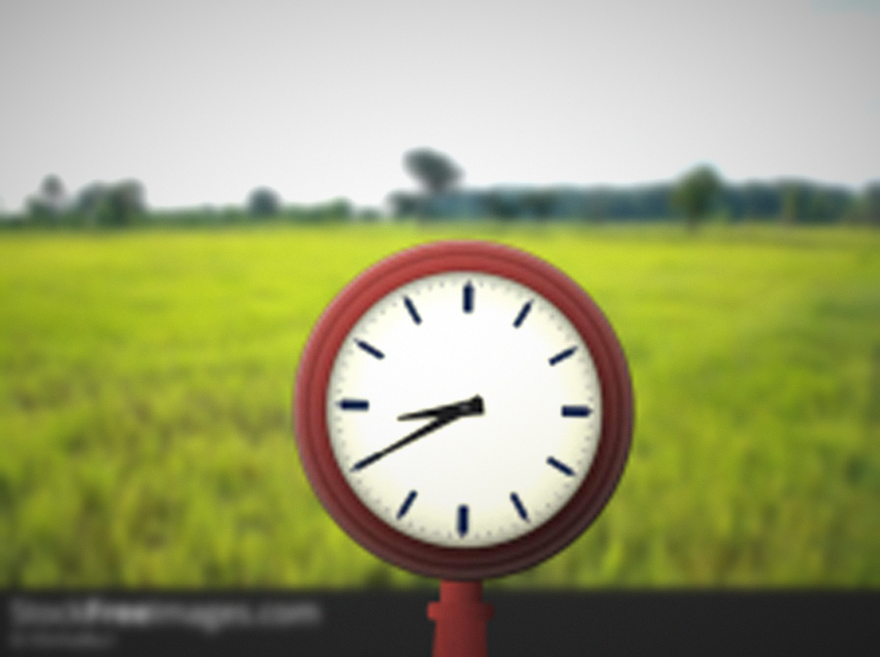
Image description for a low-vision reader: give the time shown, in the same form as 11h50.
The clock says 8h40
